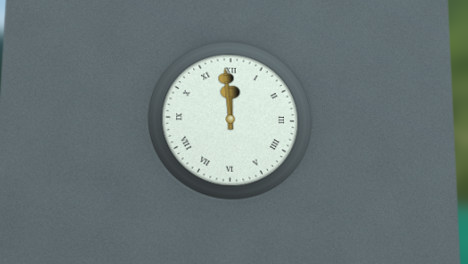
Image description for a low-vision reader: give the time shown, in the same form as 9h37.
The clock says 11h59
